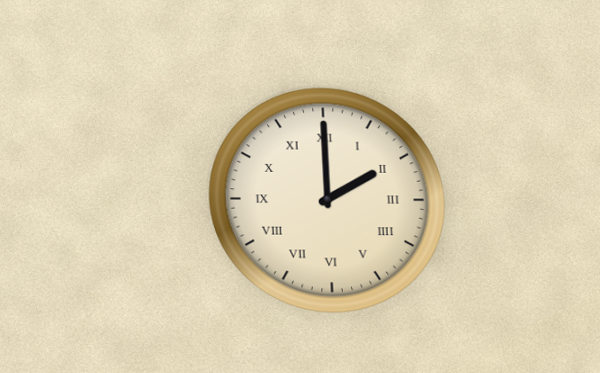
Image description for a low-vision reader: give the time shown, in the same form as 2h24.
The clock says 2h00
